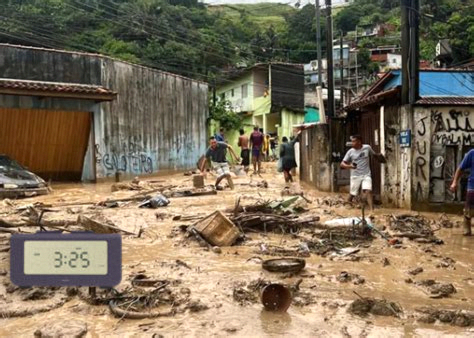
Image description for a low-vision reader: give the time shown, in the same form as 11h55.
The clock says 3h25
